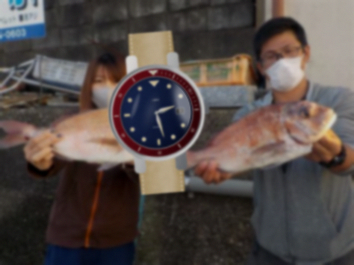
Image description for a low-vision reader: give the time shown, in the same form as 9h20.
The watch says 2h28
